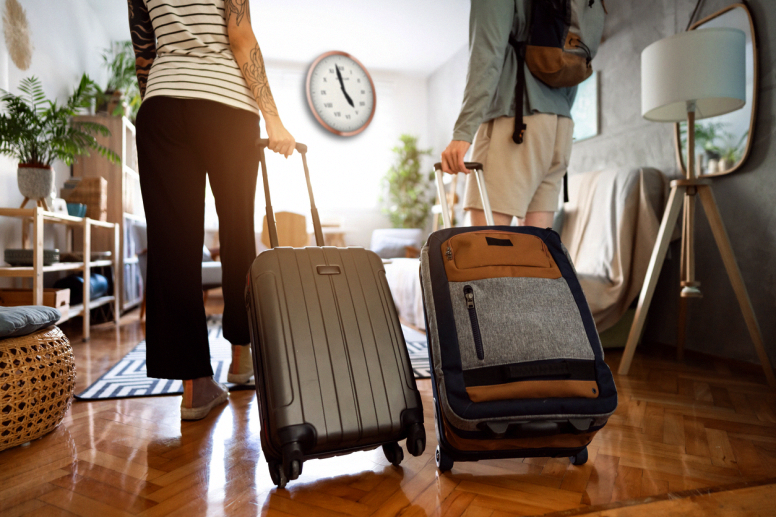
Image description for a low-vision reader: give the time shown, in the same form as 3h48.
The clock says 4h58
